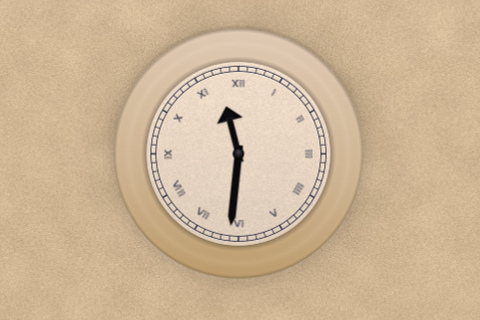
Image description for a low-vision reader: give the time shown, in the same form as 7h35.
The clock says 11h31
